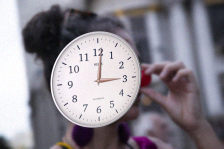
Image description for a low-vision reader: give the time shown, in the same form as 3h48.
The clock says 3h01
